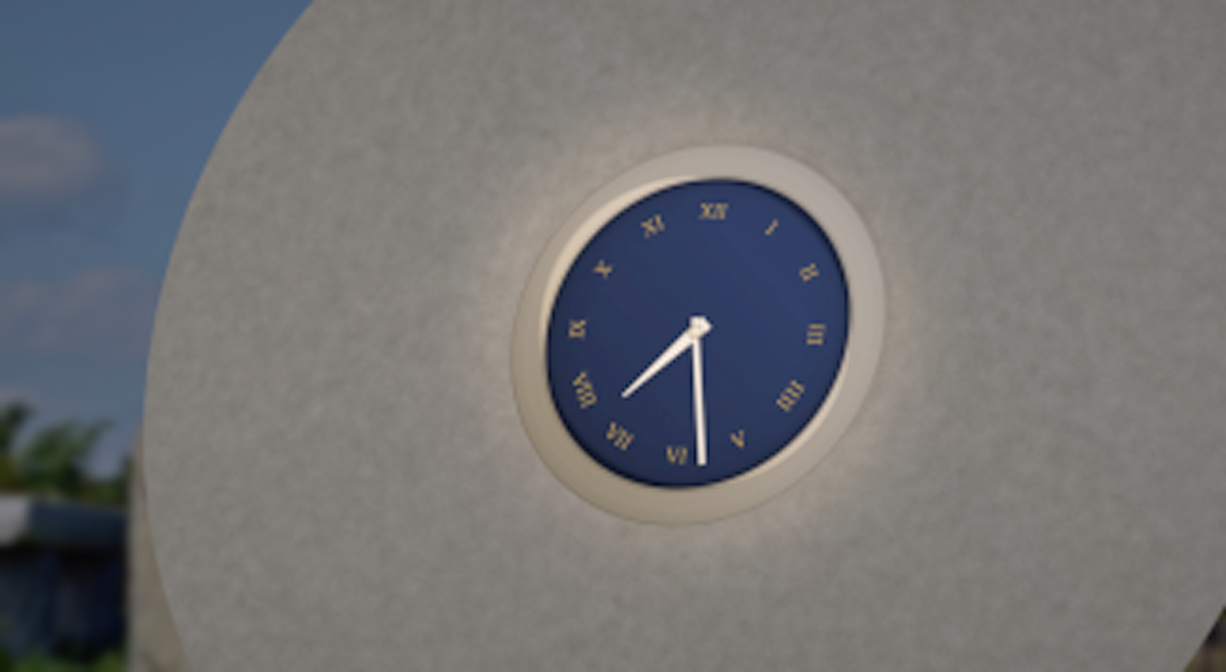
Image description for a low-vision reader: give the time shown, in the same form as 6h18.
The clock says 7h28
